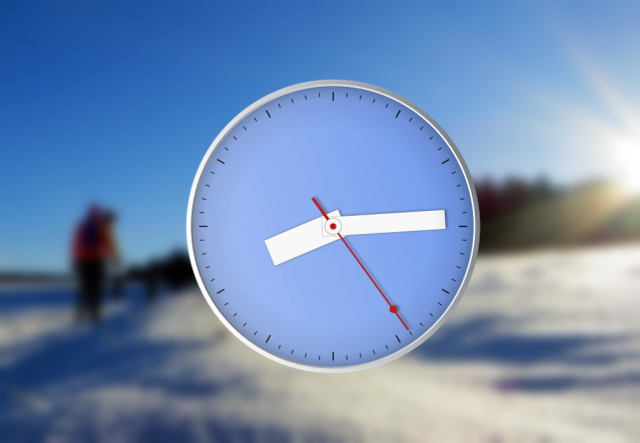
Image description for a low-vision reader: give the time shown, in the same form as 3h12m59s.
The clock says 8h14m24s
